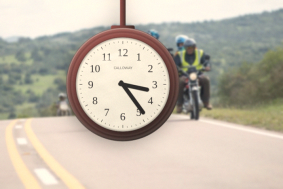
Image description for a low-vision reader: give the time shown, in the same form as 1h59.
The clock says 3h24
